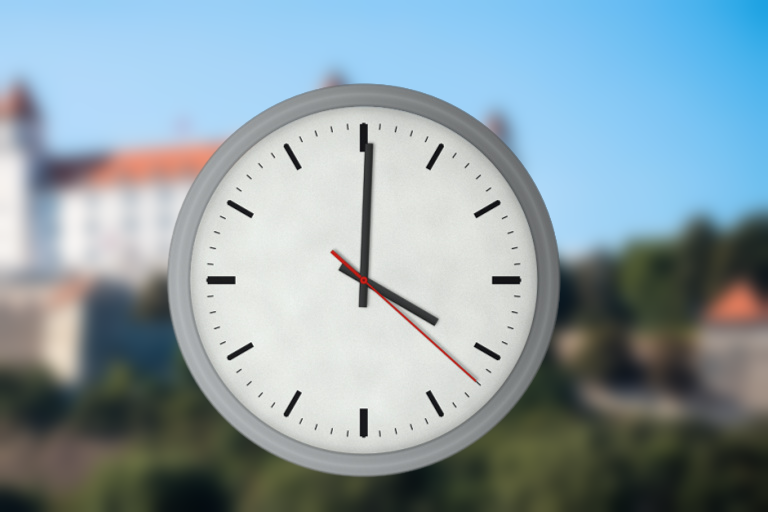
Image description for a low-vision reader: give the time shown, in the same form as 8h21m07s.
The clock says 4h00m22s
